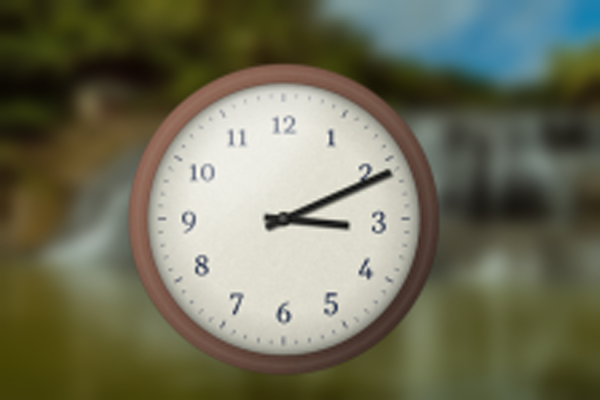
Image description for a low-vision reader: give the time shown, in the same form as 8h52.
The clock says 3h11
